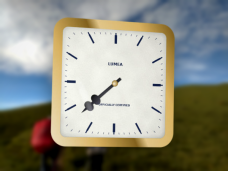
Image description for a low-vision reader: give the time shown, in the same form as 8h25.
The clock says 7h38
